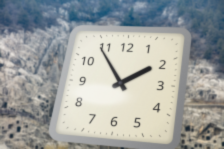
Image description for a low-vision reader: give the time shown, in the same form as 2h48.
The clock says 1h54
